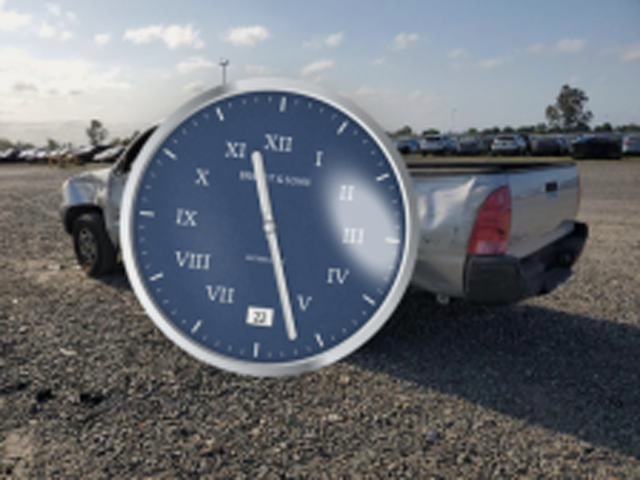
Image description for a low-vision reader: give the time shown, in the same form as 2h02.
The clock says 11h27
